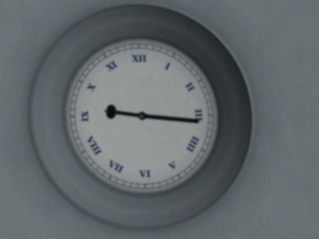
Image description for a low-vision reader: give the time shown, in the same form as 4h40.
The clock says 9h16
